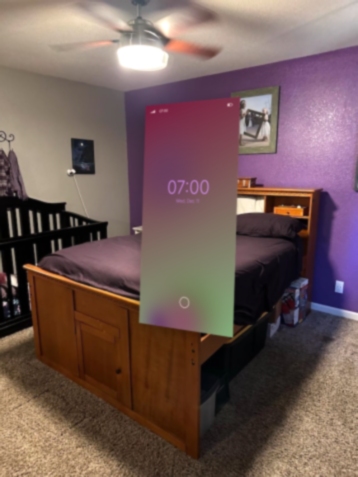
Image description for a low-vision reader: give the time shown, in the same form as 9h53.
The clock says 7h00
